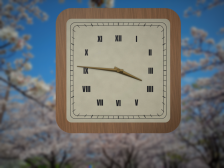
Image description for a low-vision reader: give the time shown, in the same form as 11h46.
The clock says 3h46
